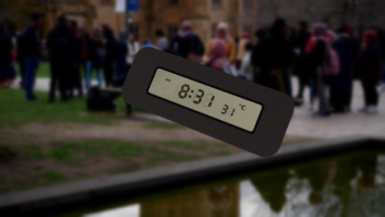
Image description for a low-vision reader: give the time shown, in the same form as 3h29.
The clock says 8h31
